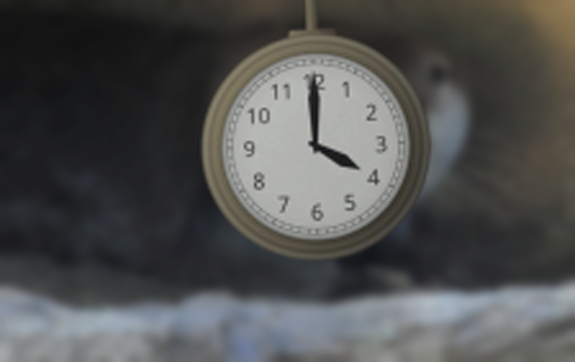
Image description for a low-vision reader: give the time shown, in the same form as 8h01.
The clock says 4h00
